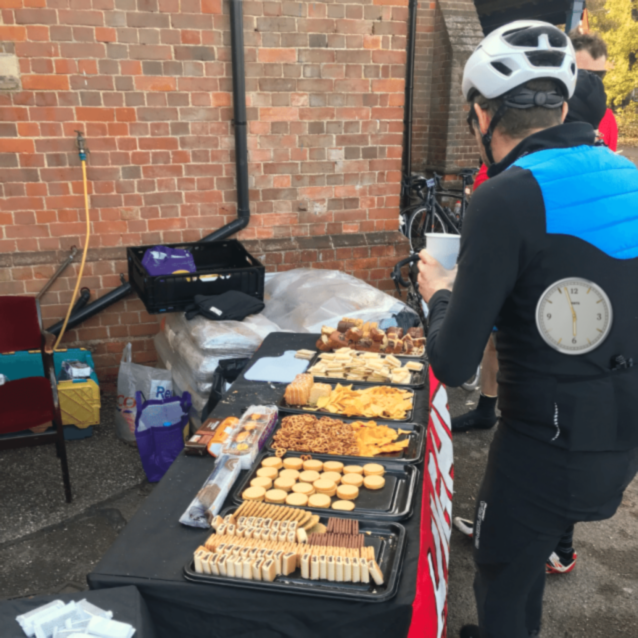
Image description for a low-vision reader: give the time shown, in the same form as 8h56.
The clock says 5h57
